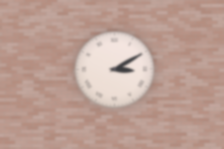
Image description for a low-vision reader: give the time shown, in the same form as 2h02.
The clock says 3h10
